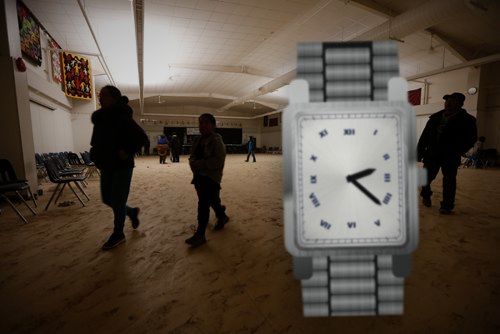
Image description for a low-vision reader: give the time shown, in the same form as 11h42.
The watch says 2h22
